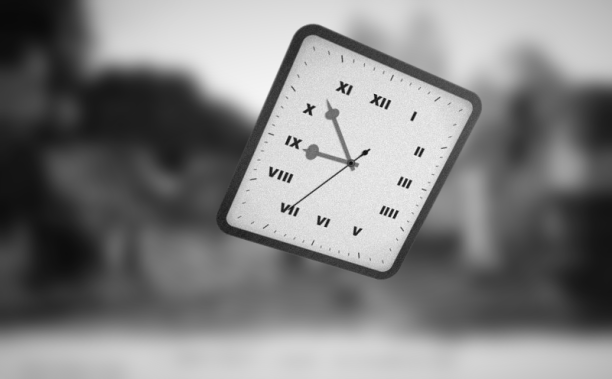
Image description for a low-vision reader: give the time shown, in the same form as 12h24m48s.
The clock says 8h52m35s
